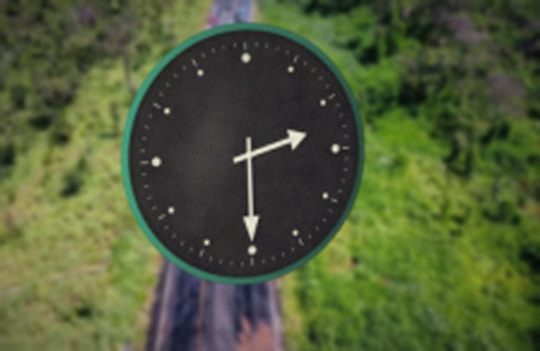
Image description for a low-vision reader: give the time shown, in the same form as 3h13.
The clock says 2h30
